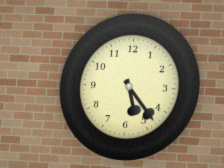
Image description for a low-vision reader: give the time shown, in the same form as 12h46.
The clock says 5h23
